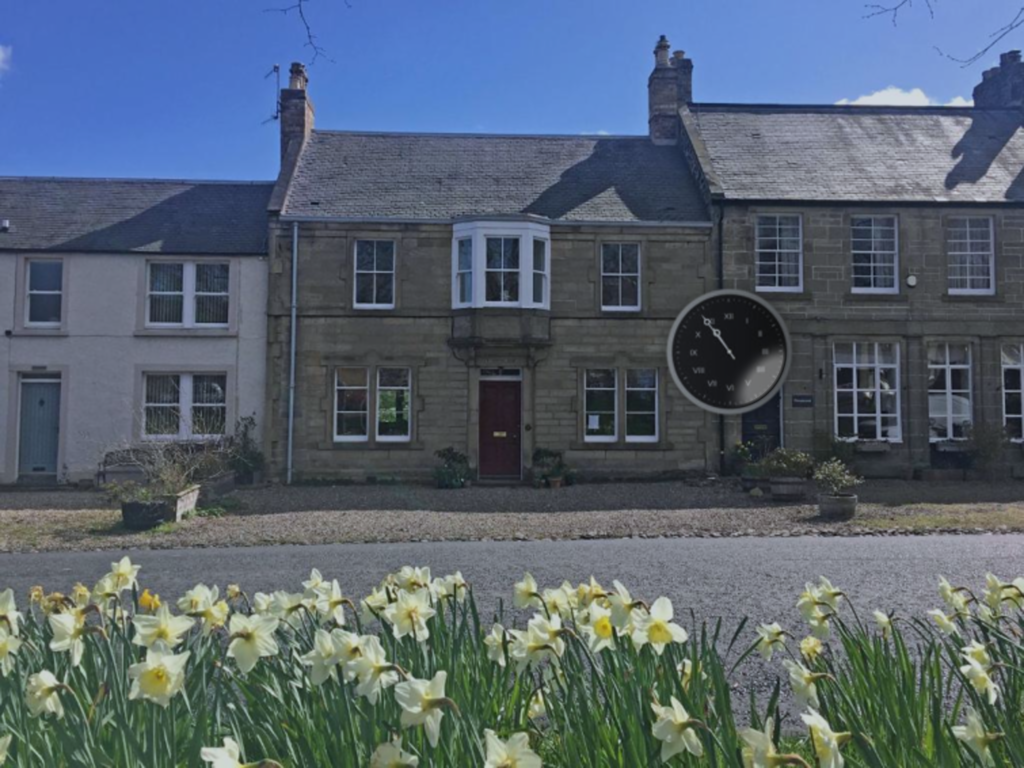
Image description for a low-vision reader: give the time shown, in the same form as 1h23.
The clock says 10h54
